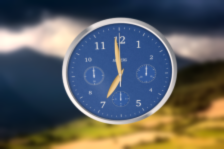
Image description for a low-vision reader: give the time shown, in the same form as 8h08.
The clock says 6h59
